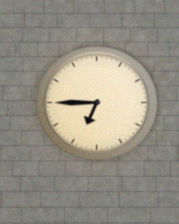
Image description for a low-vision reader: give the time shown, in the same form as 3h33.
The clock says 6h45
